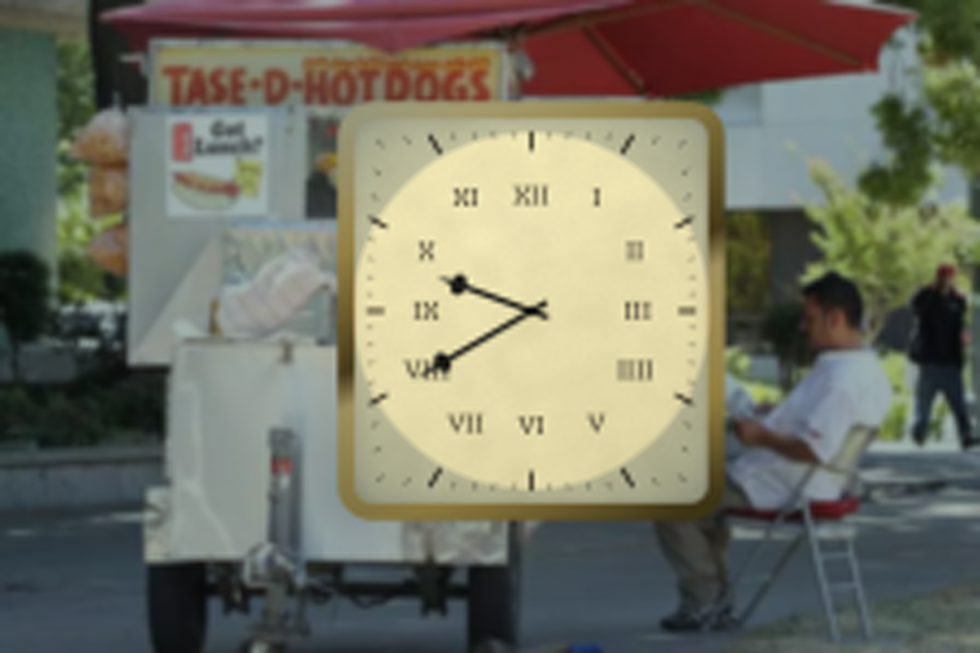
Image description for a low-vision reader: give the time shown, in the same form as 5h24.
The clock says 9h40
